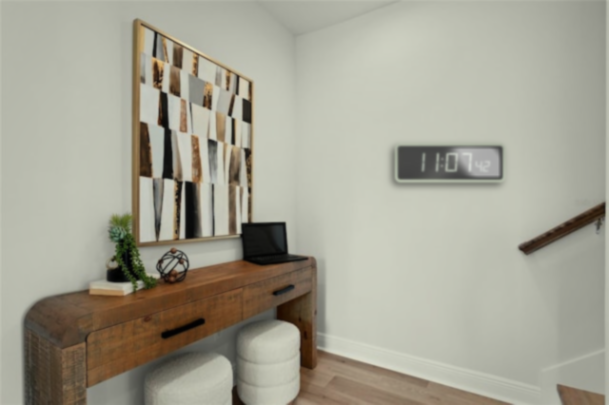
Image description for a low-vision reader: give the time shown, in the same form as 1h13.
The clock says 11h07
